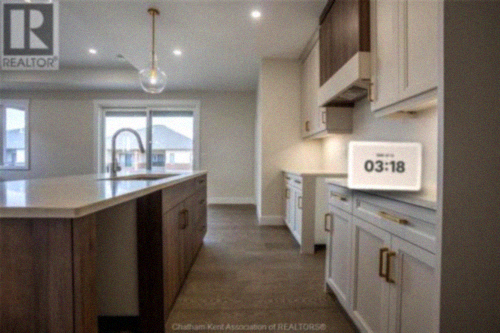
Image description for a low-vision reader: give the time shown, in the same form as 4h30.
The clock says 3h18
